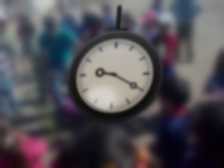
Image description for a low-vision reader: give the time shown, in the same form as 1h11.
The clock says 9h20
